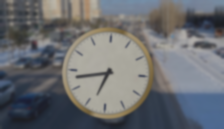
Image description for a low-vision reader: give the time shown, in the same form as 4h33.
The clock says 6h43
